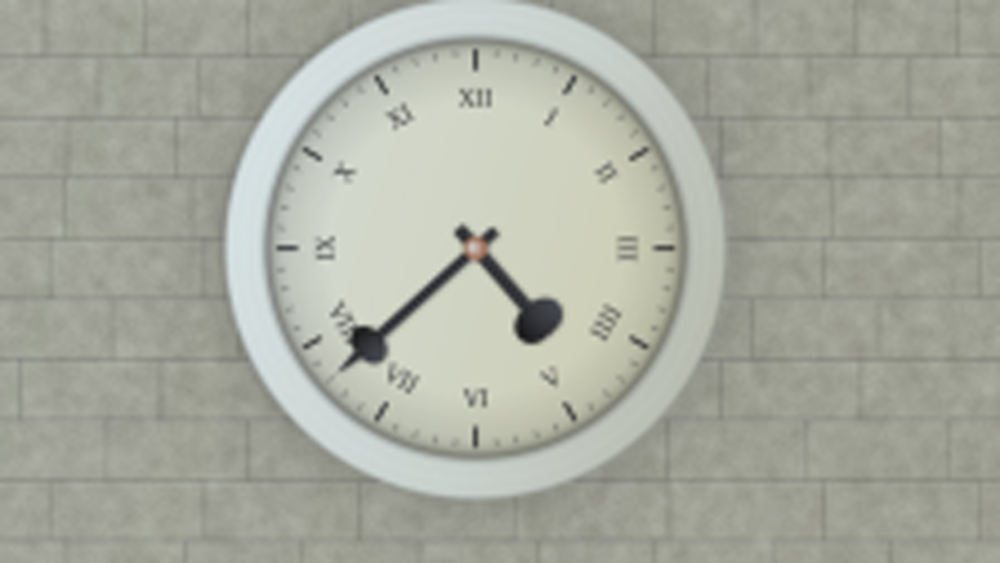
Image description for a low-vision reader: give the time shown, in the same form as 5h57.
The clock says 4h38
